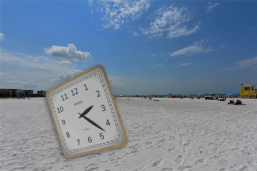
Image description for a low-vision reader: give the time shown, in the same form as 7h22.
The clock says 2h23
